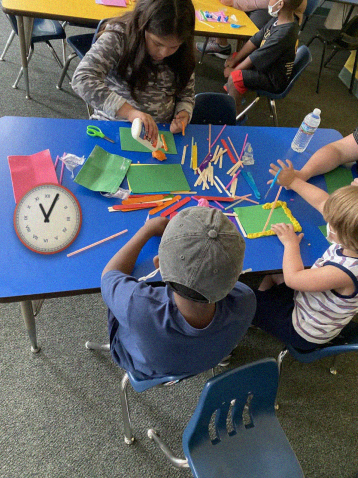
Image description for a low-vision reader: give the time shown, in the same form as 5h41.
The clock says 11h04
